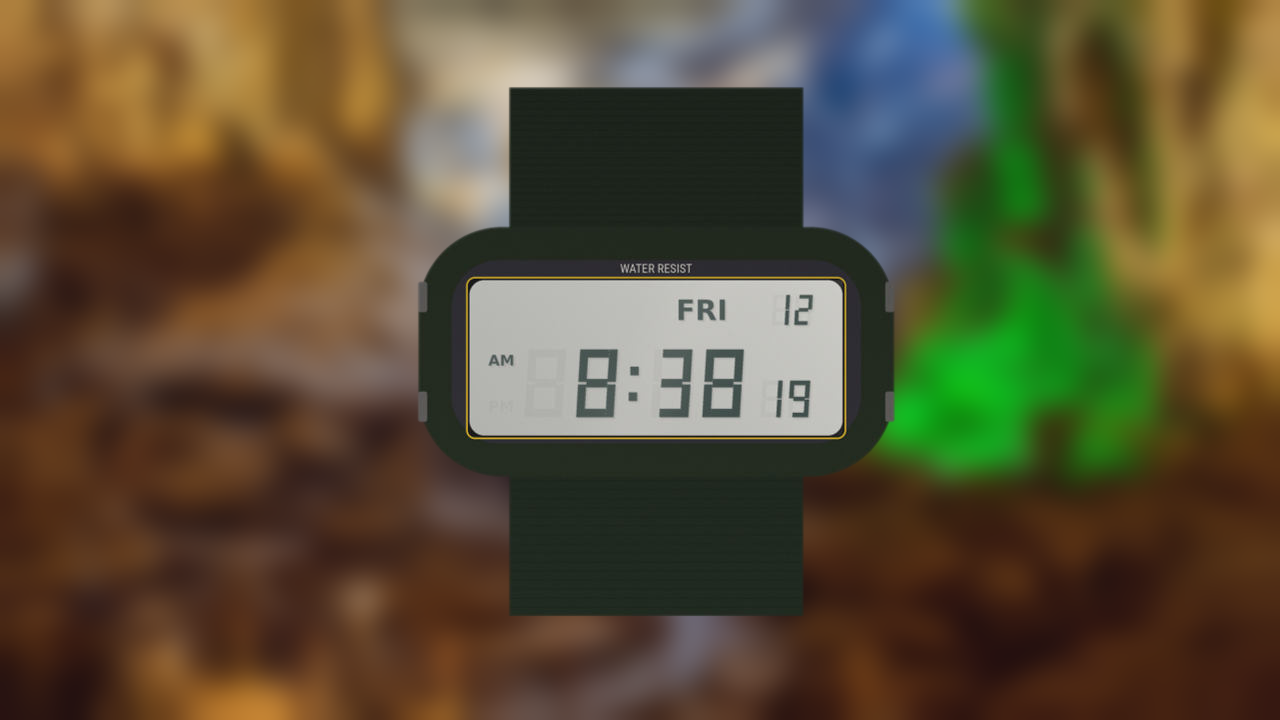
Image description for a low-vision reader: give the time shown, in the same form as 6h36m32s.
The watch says 8h38m19s
